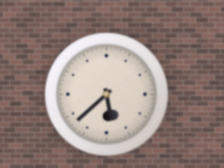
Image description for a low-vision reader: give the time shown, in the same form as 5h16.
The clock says 5h38
